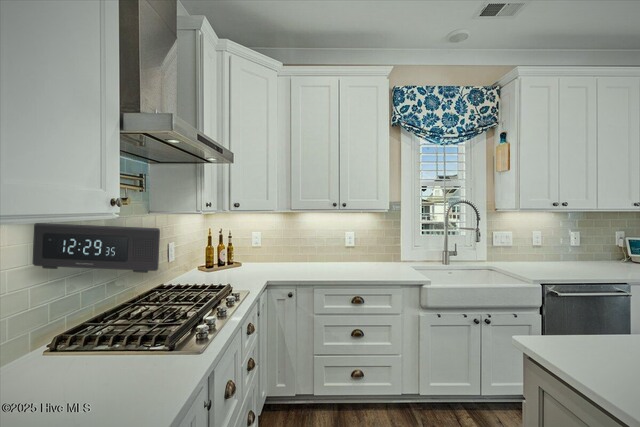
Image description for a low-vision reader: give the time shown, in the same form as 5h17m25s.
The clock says 12h29m35s
